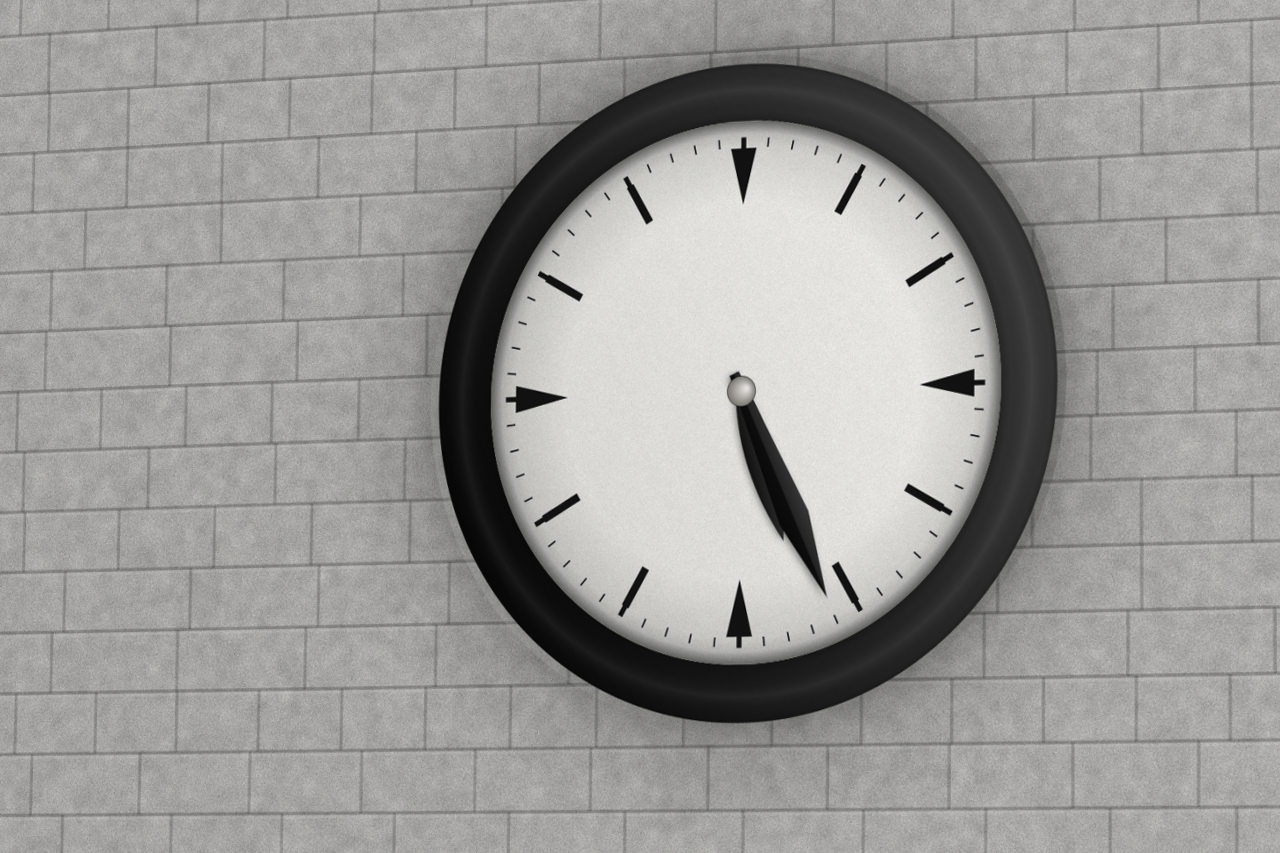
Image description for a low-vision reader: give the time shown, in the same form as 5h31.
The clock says 5h26
